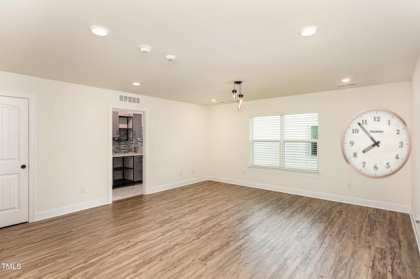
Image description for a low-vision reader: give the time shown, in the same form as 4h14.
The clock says 7h53
